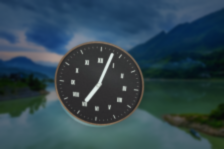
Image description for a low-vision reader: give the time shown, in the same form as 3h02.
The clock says 7h03
